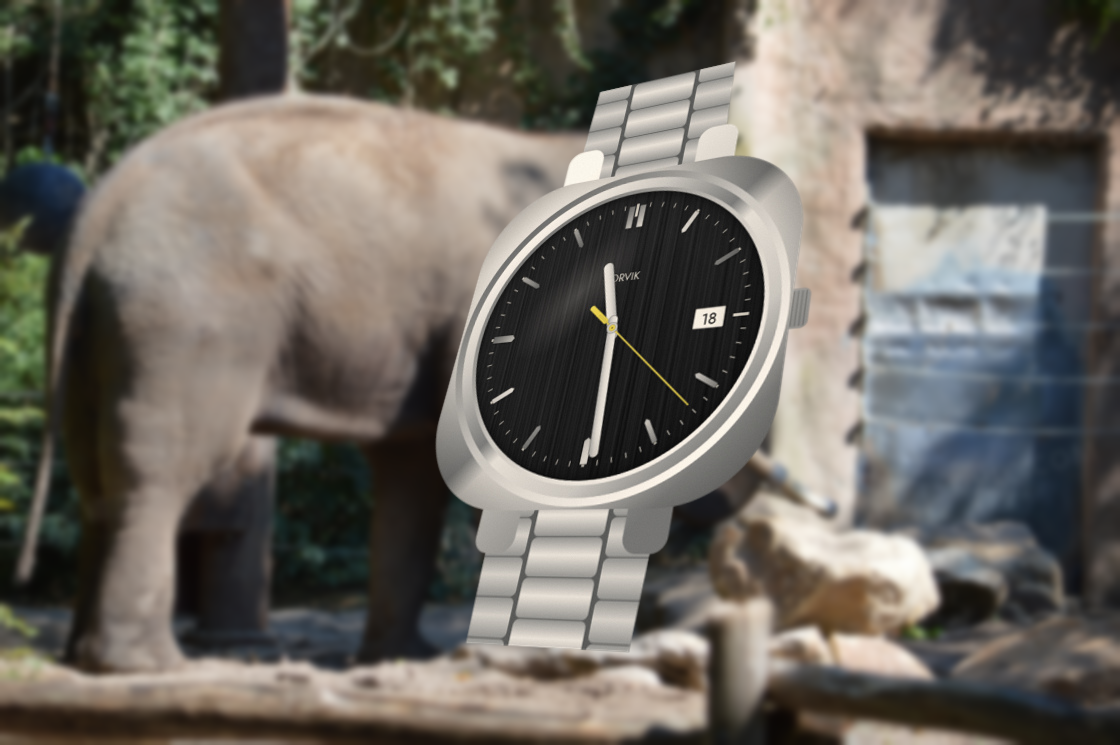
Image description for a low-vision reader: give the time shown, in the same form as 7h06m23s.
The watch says 11h29m22s
